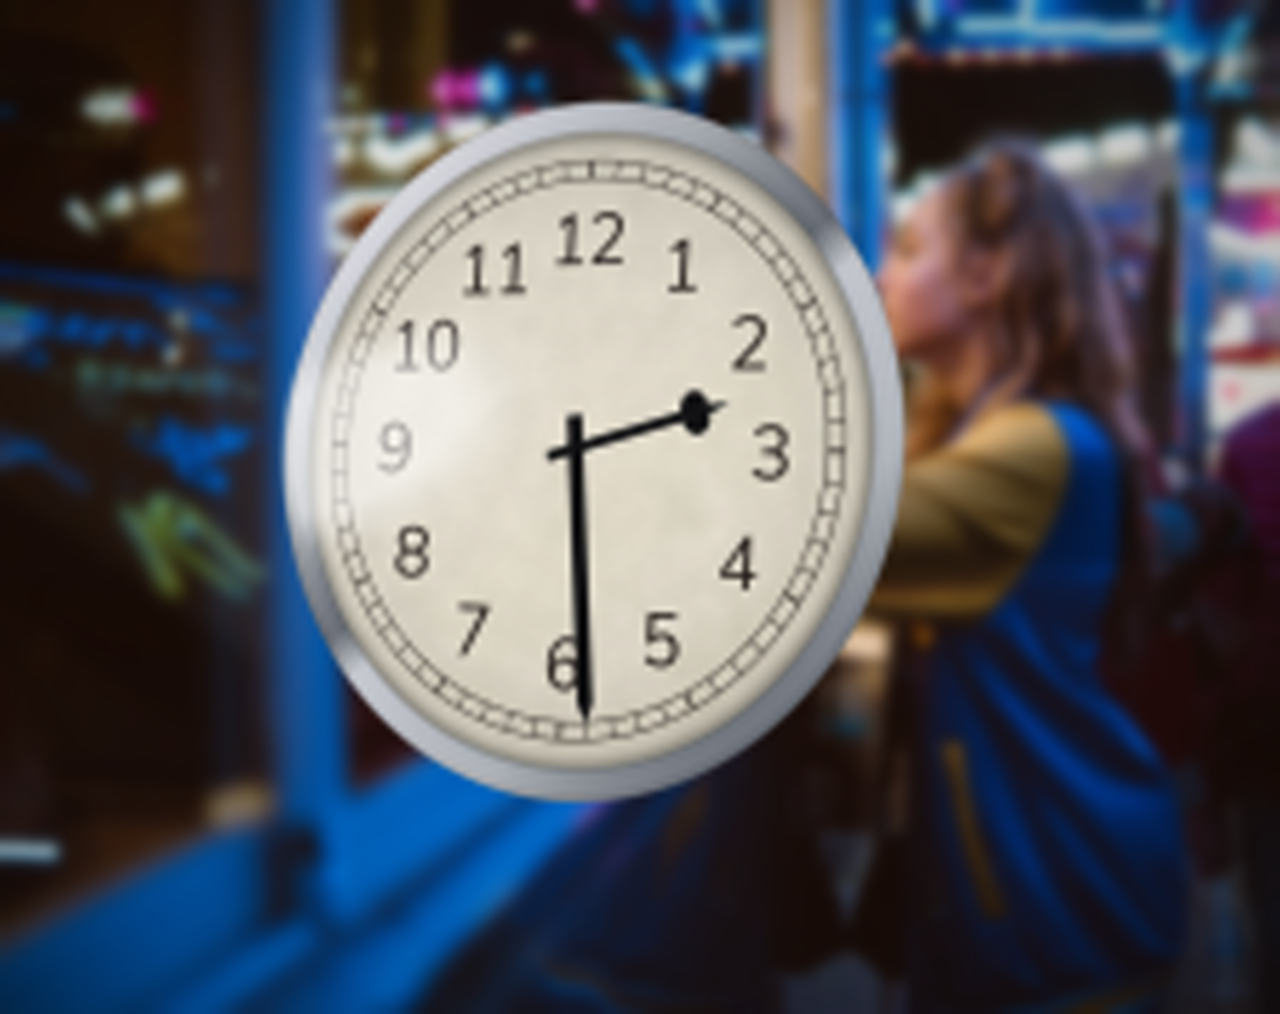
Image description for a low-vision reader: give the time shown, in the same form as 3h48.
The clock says 2h29
